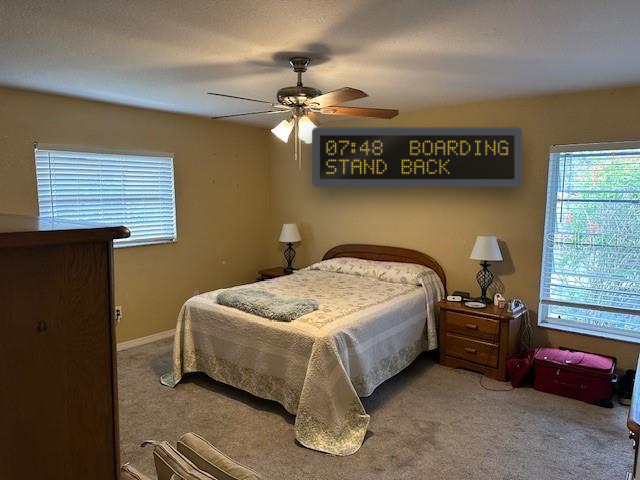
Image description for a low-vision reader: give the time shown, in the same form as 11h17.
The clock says 7h48
